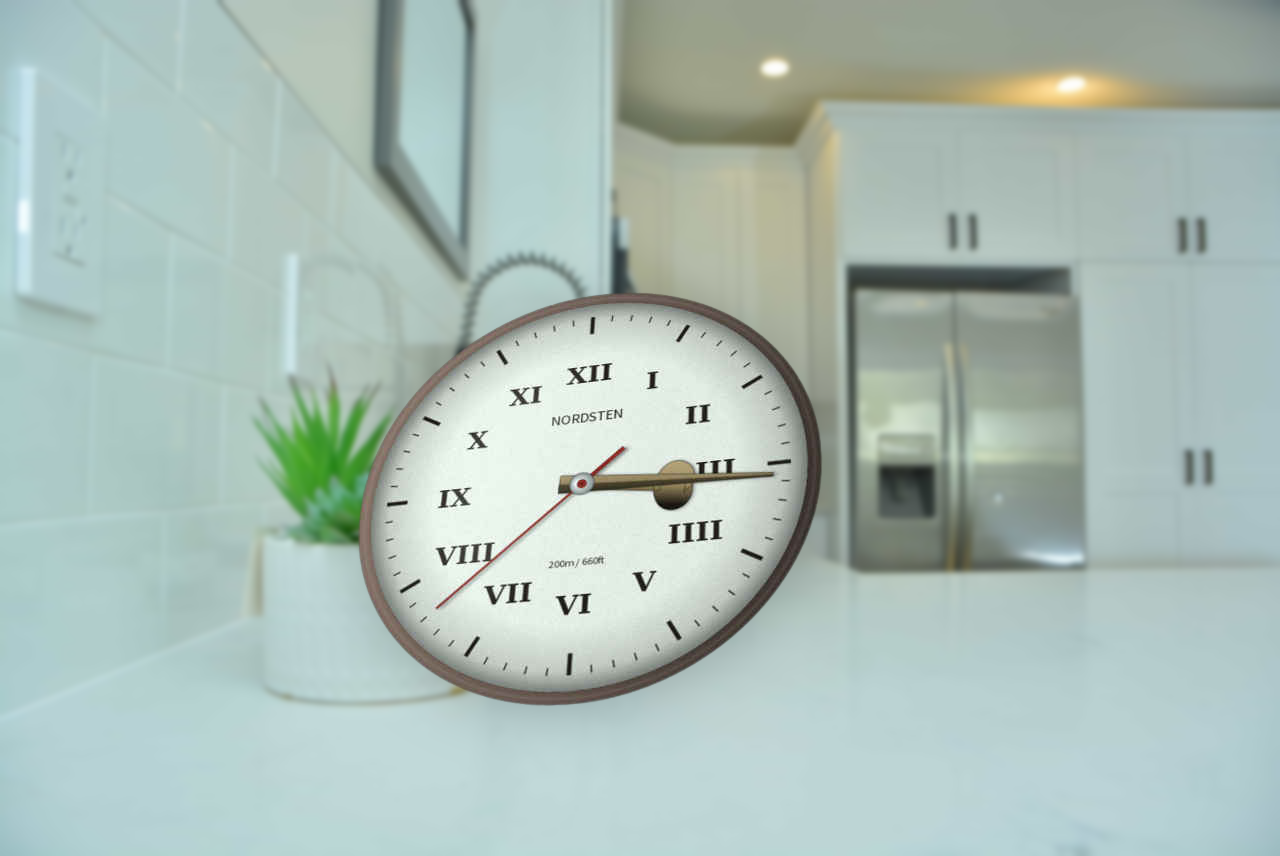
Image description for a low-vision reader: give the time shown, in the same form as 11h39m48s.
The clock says 3h15m38s
